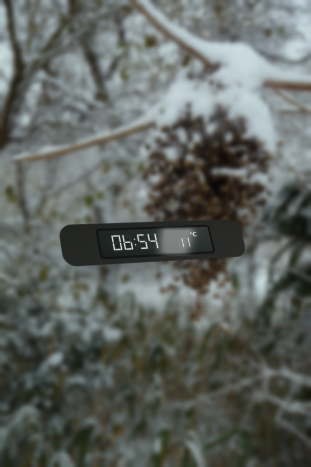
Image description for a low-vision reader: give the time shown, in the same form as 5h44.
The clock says 6h54
